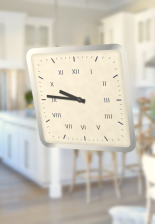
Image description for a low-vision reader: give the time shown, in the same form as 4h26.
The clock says 9h46
